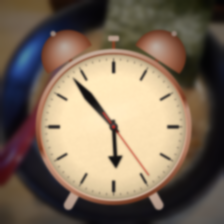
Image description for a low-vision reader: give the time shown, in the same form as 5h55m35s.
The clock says 5h53m24s
